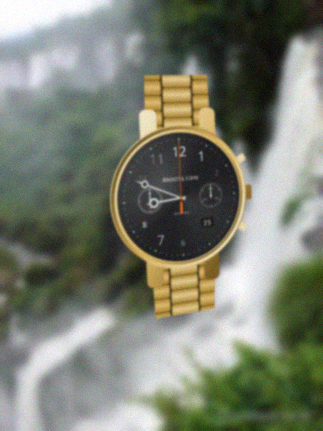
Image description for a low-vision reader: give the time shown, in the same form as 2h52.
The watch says 8h49
